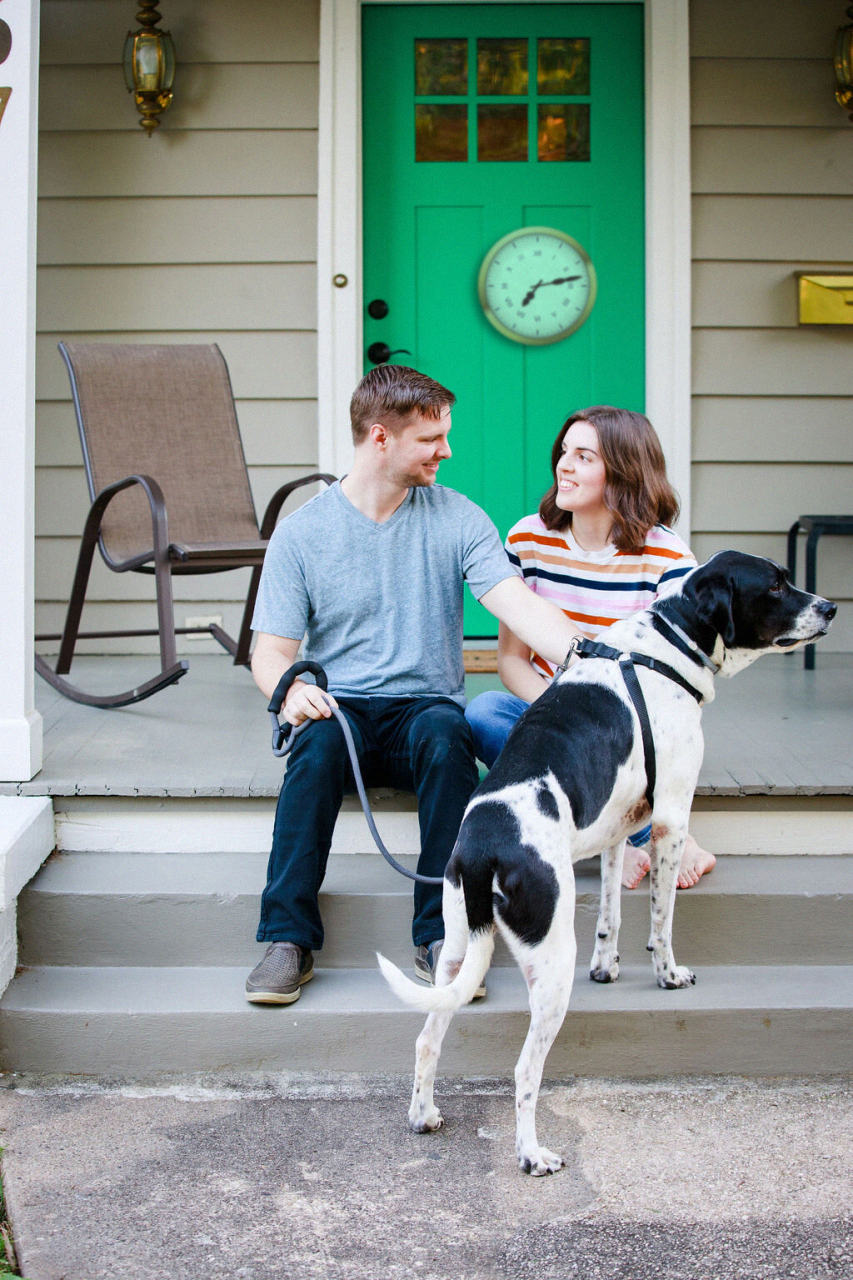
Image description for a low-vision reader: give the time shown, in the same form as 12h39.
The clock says 7h13
